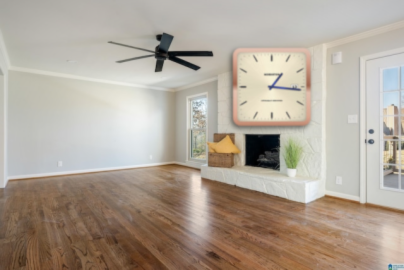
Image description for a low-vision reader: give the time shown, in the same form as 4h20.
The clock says 1h16
